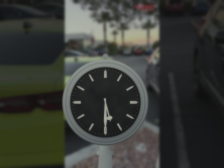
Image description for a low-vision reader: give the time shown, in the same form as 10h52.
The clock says 5h30
